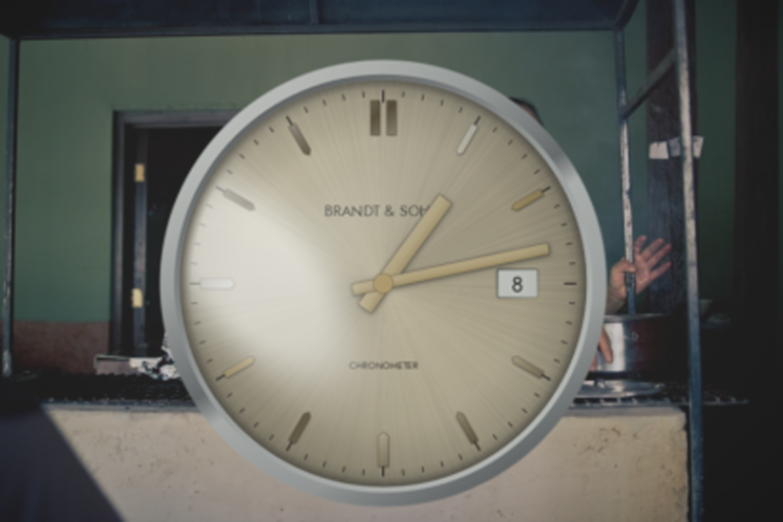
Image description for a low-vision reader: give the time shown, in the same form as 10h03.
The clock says 1h13
